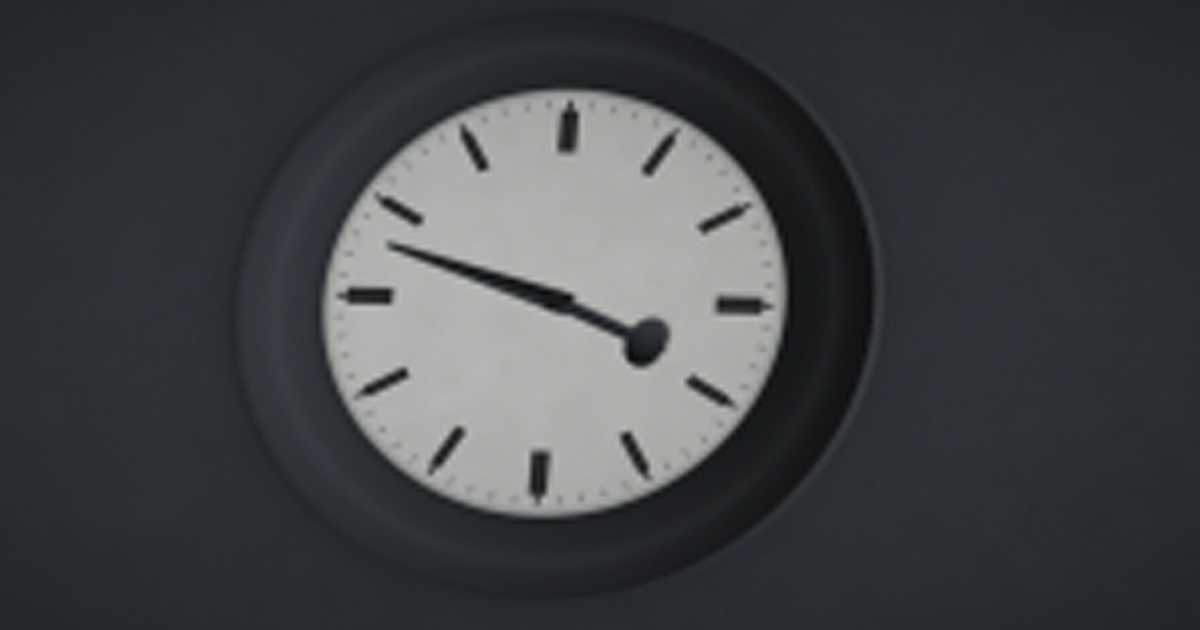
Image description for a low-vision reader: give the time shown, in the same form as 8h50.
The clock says 3h48
